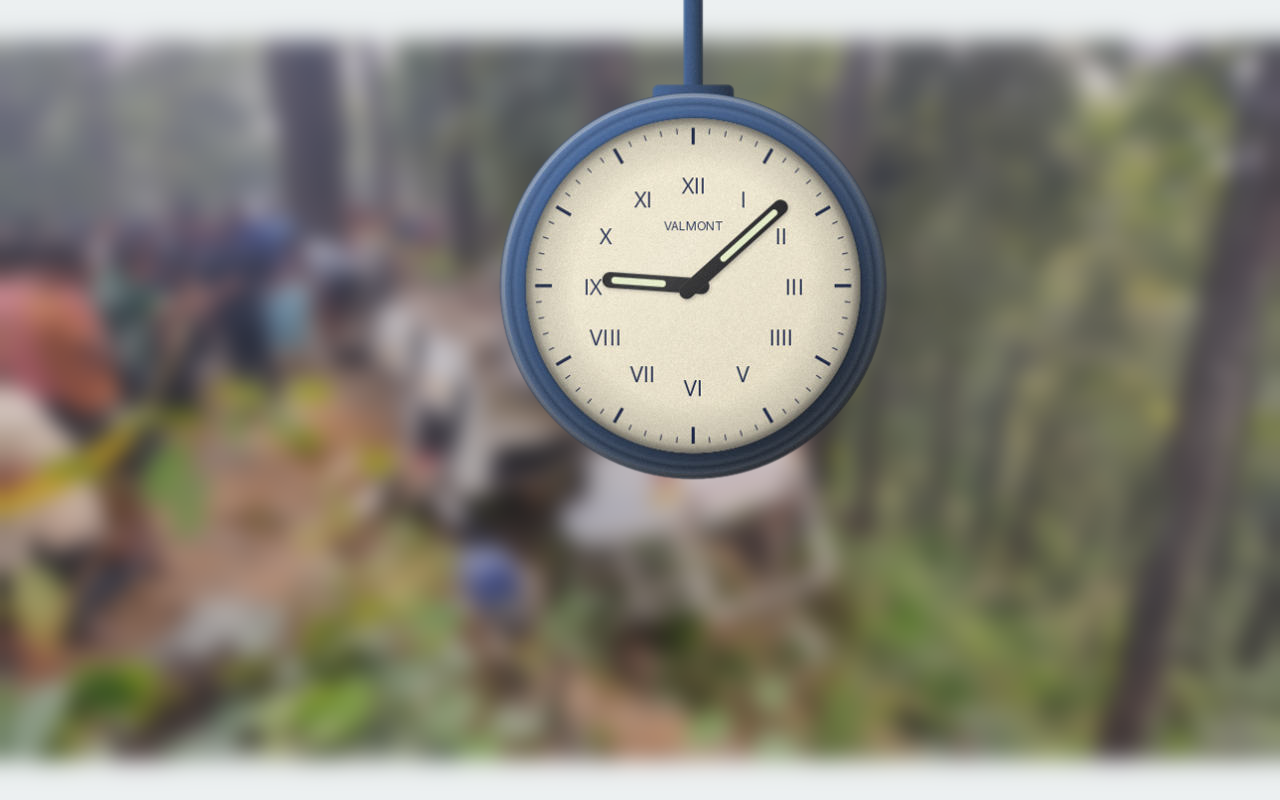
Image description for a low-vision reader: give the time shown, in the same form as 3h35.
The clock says 9h08
